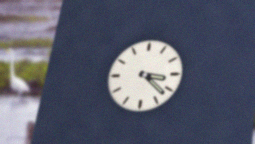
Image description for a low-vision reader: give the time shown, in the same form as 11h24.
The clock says 3h22
